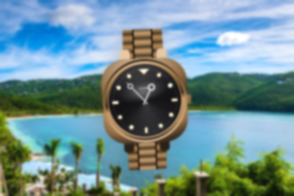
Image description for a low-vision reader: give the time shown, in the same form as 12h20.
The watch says 12h53
